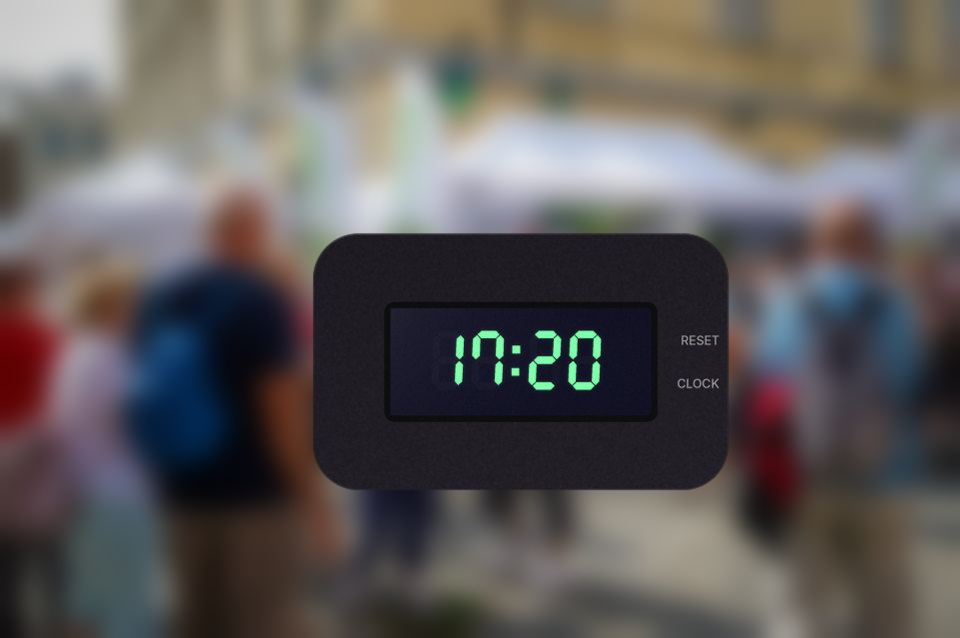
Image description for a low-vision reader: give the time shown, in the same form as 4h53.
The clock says 17h20
